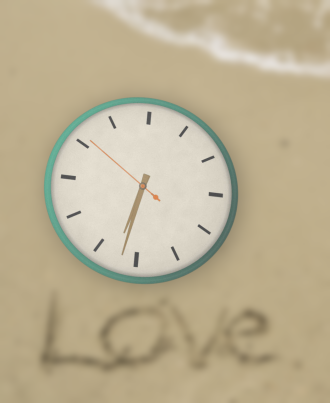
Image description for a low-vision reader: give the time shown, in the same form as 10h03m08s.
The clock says 6h31m51s
